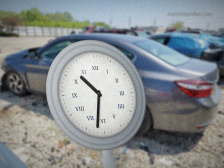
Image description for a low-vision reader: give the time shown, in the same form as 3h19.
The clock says 10h32
